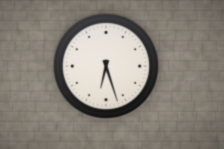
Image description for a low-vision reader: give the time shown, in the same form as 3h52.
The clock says 6h27
